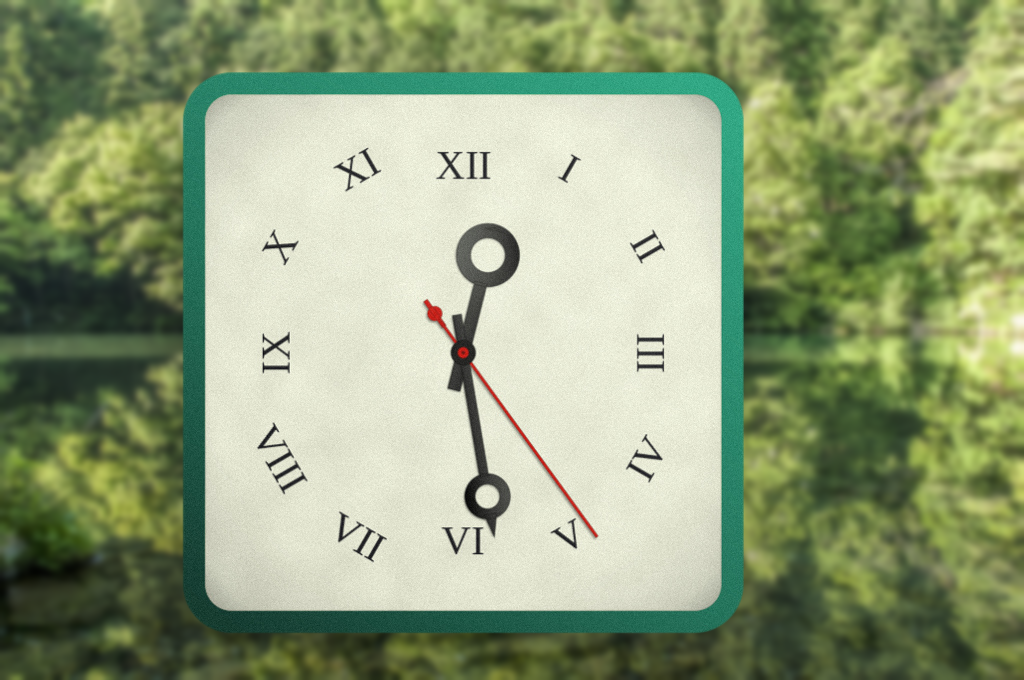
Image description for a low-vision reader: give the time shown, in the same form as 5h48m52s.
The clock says 12h28m24s
